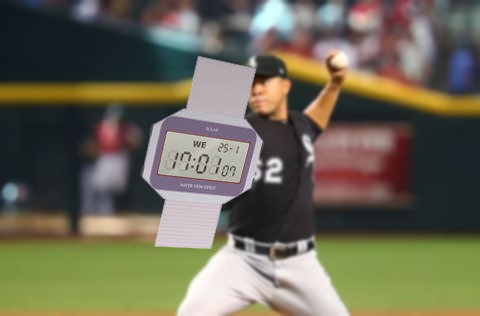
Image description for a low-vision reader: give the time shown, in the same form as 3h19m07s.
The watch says 17h01m07s
